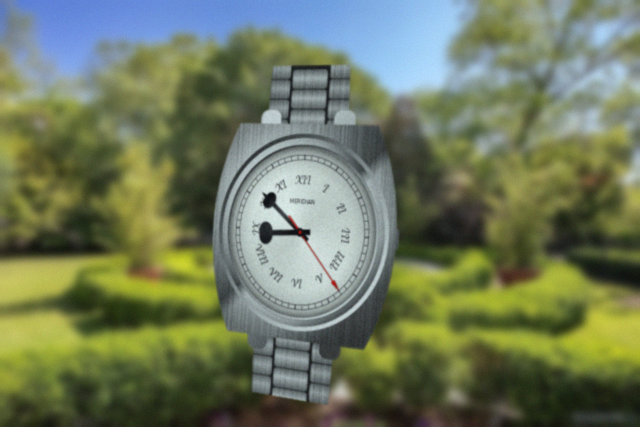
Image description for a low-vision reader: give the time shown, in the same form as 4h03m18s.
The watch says 8h51m23s
